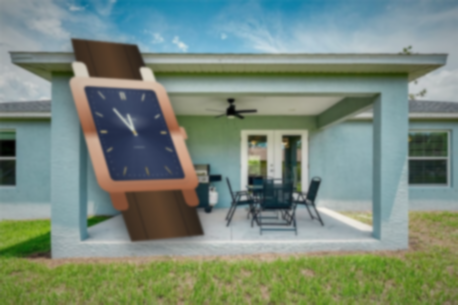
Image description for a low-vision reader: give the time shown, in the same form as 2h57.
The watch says 11h55
